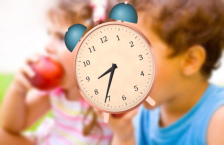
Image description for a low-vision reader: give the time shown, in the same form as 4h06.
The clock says 8h36
